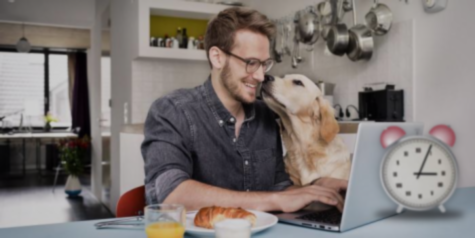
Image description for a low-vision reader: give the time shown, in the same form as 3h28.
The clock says 3h04
